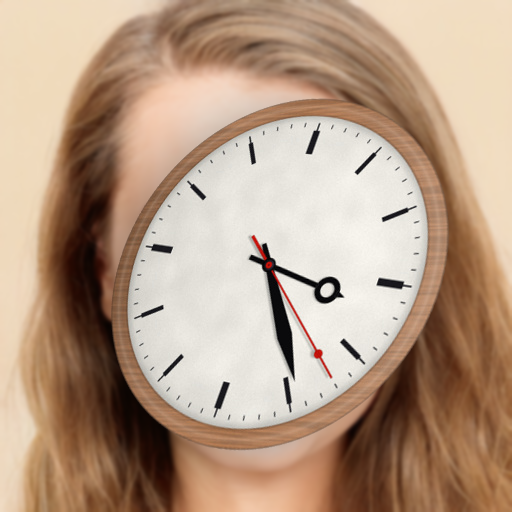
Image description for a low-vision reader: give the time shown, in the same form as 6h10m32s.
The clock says 3h24m22s
